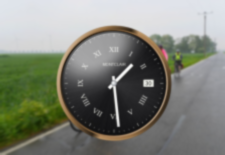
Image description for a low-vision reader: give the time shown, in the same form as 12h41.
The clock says 1h29
